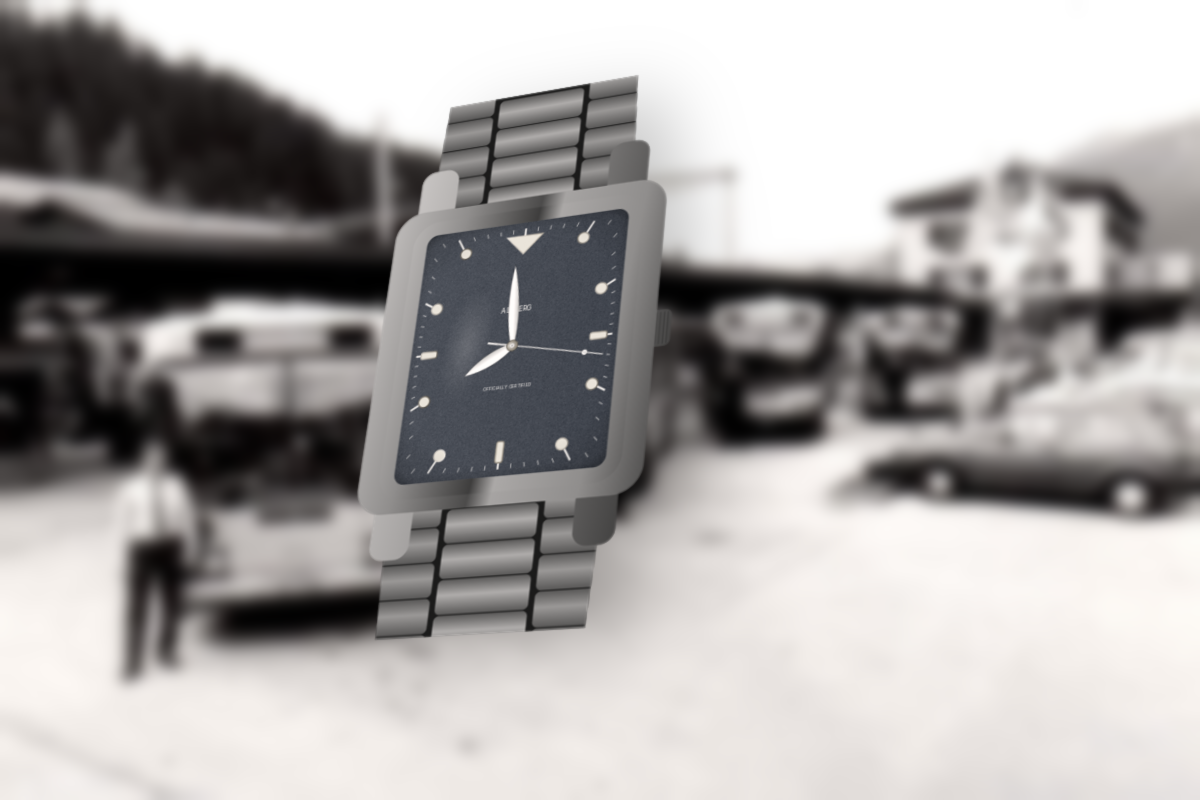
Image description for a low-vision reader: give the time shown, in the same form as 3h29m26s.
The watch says 7h59m17s
